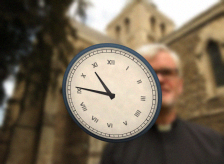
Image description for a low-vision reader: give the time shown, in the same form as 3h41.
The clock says 10h46
